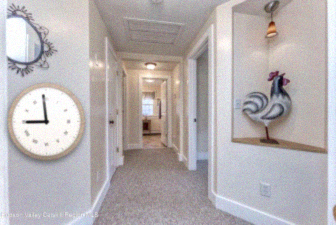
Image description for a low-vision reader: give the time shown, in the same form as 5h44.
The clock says 8h59
